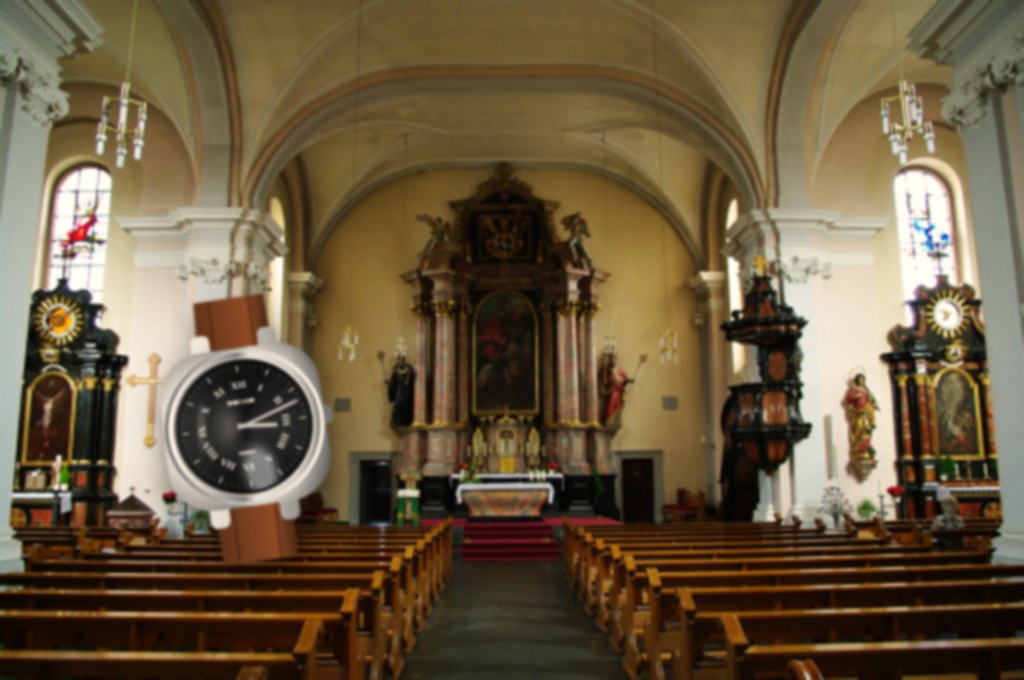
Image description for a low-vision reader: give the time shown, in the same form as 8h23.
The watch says 3h12
